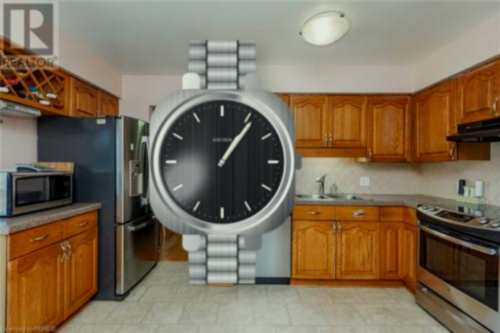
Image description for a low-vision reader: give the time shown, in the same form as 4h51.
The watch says 1h06
